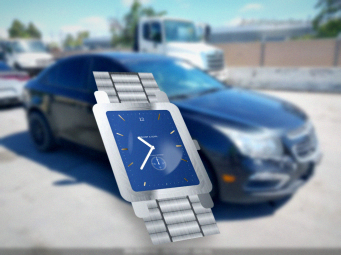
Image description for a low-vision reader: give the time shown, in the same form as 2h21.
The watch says 10h37
